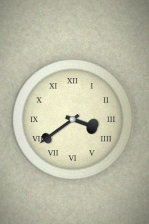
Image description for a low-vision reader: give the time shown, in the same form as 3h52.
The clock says 3h39
